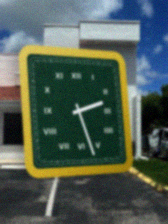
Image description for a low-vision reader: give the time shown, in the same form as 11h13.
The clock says 2h27
